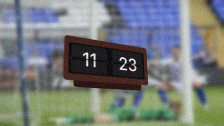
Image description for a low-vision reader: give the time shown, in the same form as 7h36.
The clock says 11h23
